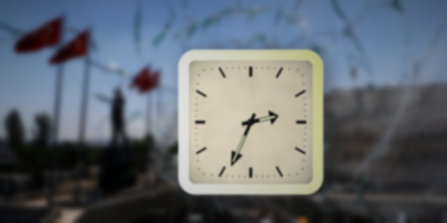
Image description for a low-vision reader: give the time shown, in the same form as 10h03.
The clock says 2h34
